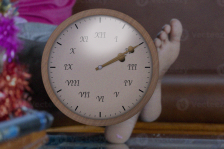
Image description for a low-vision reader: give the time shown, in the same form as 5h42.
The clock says 2h10
